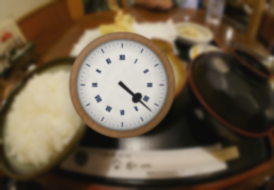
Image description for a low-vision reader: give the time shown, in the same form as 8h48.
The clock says 4h22
